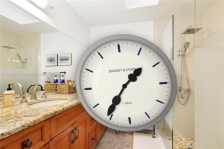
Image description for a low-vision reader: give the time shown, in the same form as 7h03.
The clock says 1h36
